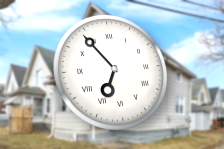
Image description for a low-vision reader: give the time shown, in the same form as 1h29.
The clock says 6h54
